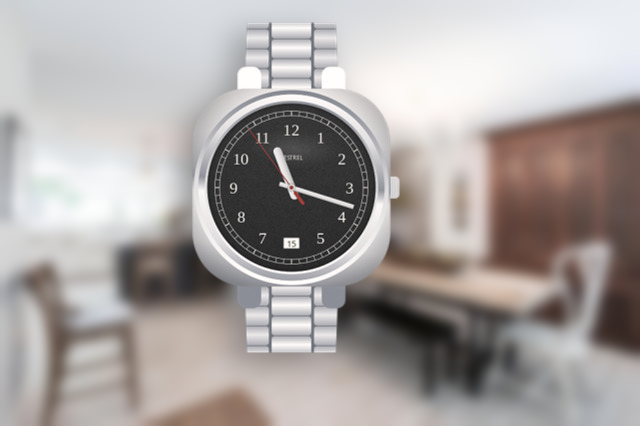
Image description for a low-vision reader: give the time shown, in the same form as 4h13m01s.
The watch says 11h17m54s
